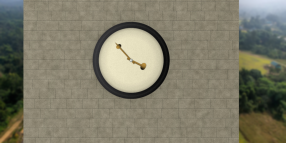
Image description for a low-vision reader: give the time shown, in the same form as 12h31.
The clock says 3h53
